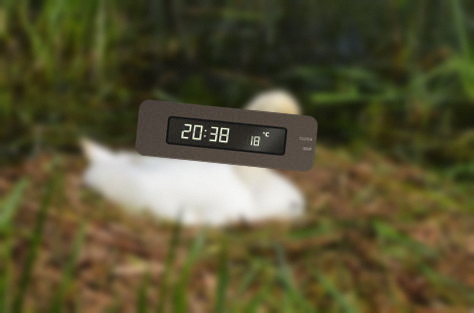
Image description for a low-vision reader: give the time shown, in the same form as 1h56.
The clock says 20h38
